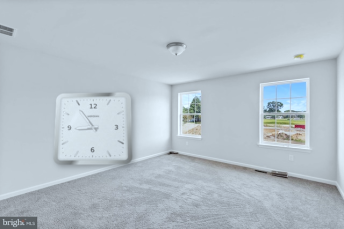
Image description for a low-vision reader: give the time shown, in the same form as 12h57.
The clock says 8h54
